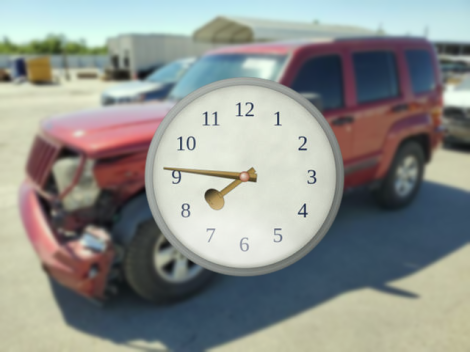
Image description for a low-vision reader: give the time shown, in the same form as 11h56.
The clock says 7h46
